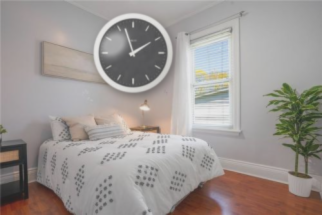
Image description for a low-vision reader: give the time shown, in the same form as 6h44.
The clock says 1h57
